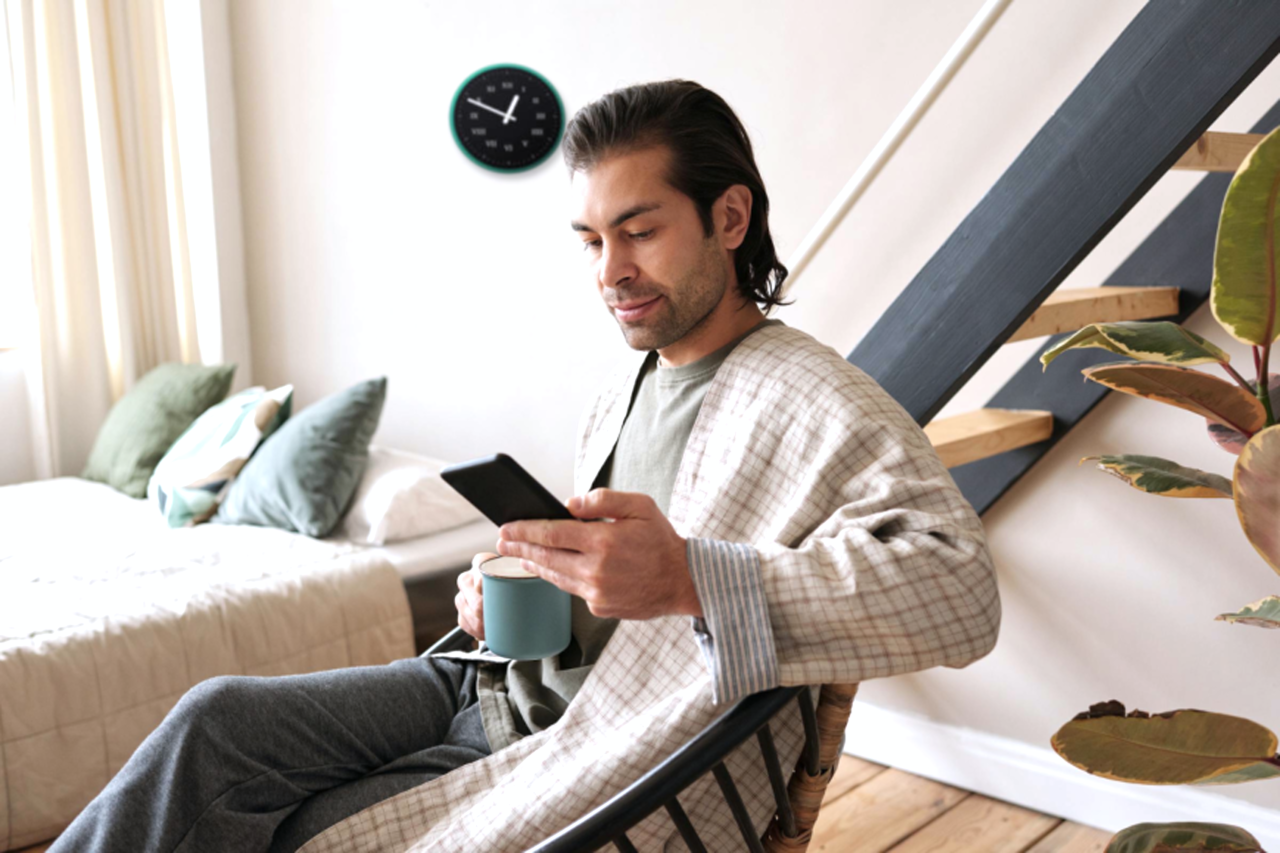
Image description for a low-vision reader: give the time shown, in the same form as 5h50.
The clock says 12h49
